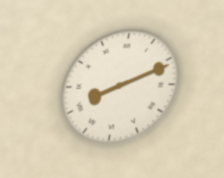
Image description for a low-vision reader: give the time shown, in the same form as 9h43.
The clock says 8h11
